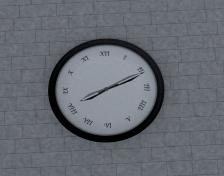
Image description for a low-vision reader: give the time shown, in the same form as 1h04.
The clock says 8h11
